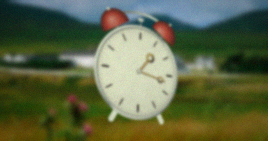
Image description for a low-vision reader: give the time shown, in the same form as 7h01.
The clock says 1h17
